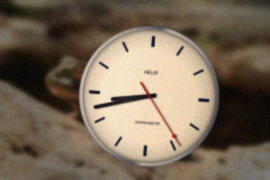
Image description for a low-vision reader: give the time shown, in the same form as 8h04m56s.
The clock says 8h42m24s
